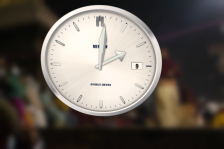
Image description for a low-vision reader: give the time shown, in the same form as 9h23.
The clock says 2h01
